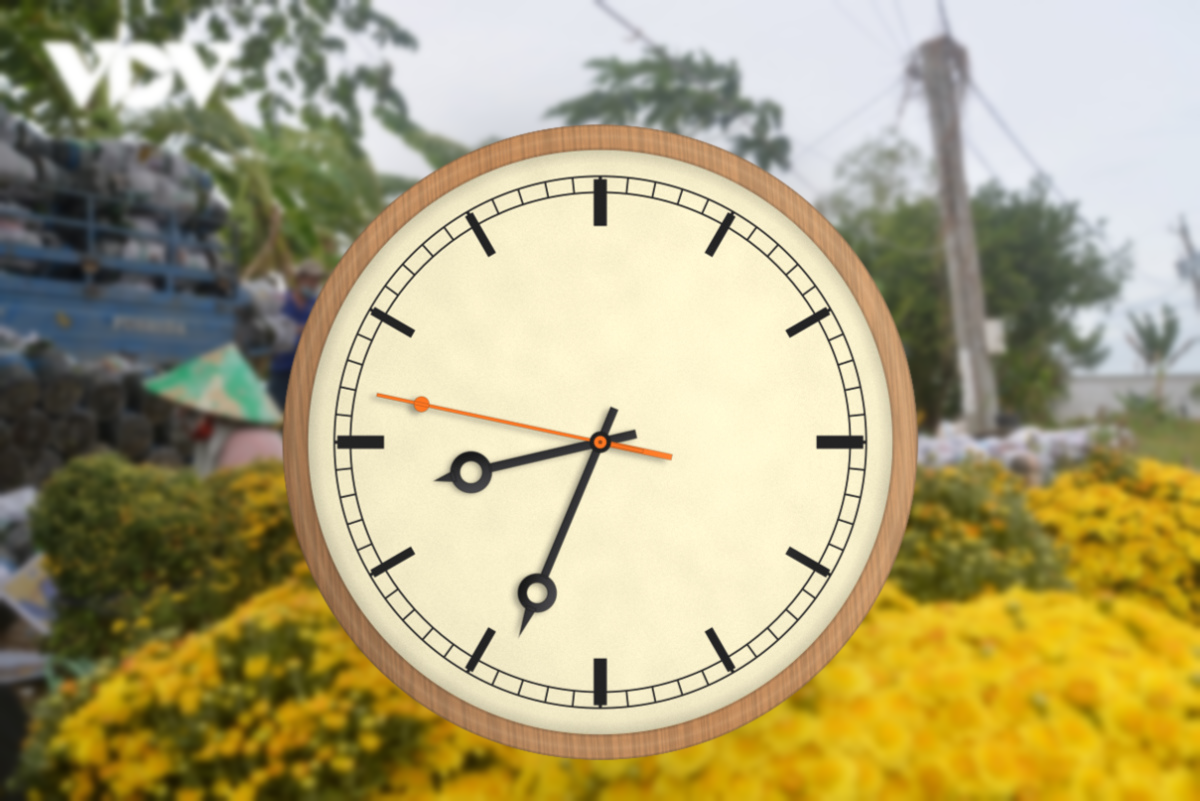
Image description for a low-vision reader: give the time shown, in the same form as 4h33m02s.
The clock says 8h33m47s
